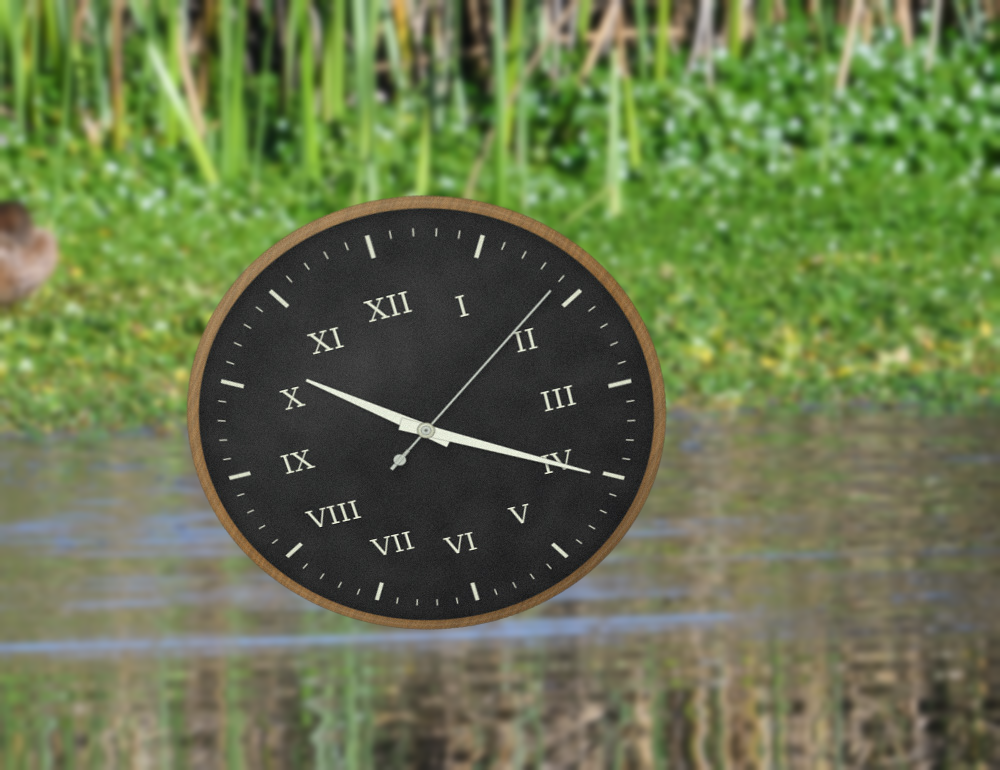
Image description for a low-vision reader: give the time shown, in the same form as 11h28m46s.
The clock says 10h20m09s
